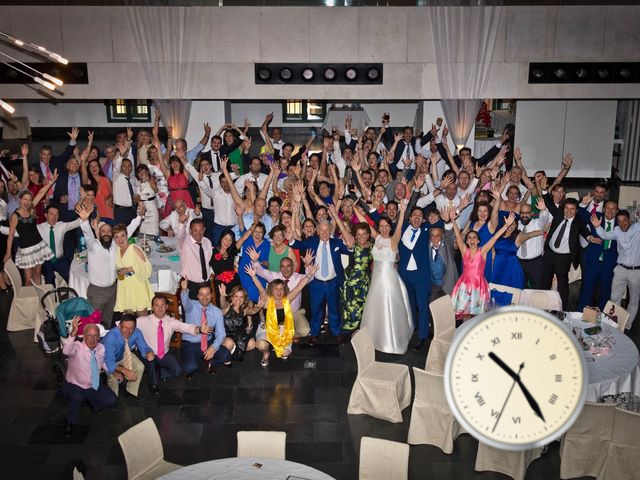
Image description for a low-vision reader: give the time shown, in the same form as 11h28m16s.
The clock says 10h24m34s
